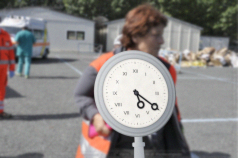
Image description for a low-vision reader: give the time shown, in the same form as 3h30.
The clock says 5h21
